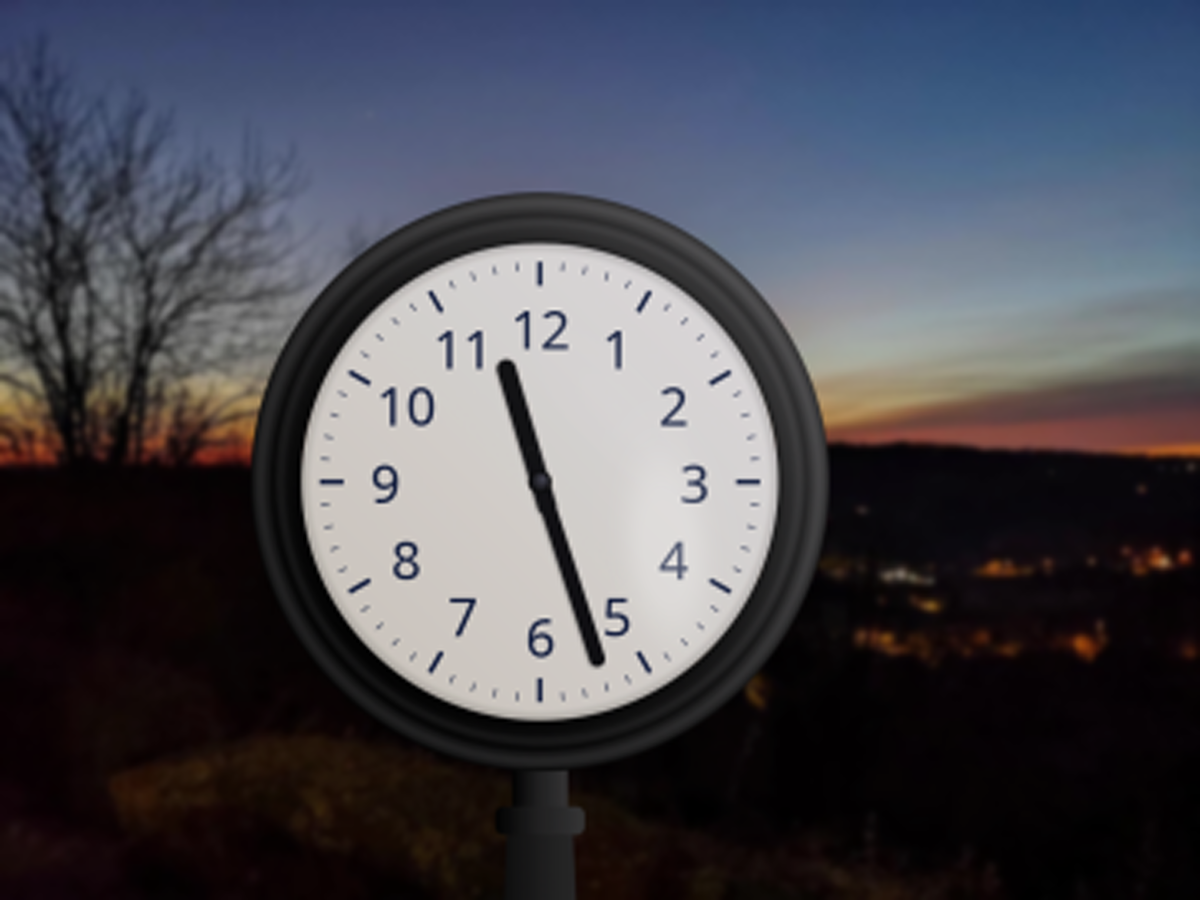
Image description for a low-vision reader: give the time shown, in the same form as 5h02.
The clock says 11h27
